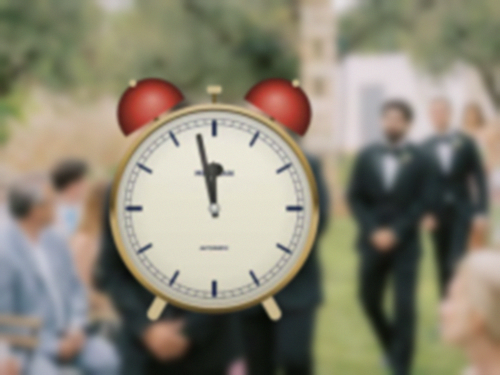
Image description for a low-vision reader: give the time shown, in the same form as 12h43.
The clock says 11h58
